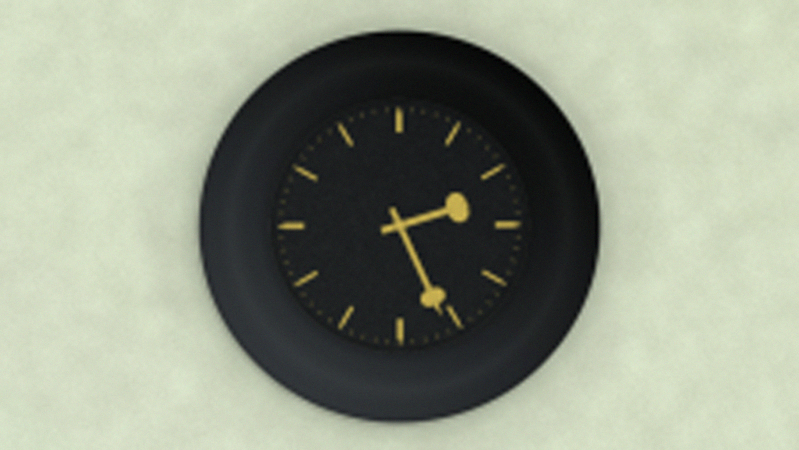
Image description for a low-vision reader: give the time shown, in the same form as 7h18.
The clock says 2h26
